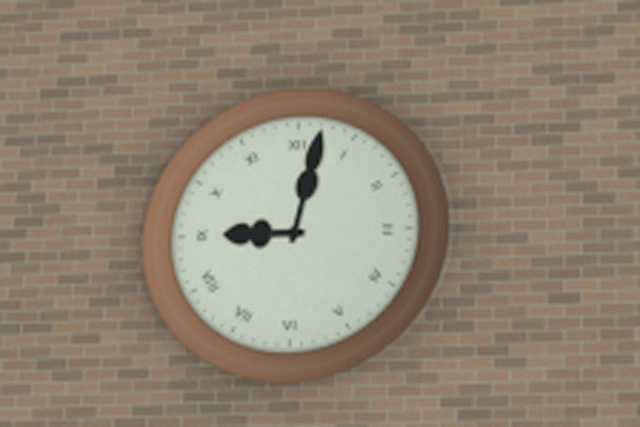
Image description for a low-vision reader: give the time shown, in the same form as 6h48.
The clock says 9h02
